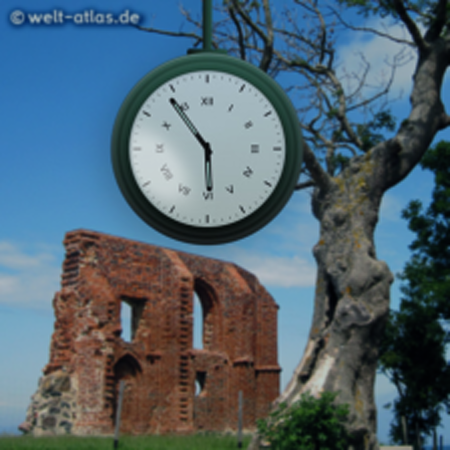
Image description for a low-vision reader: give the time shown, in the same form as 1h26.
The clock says 5h54
